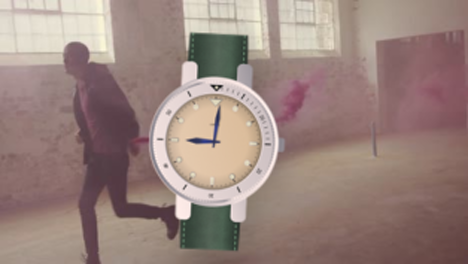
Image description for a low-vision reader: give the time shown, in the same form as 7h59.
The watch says 9h01
